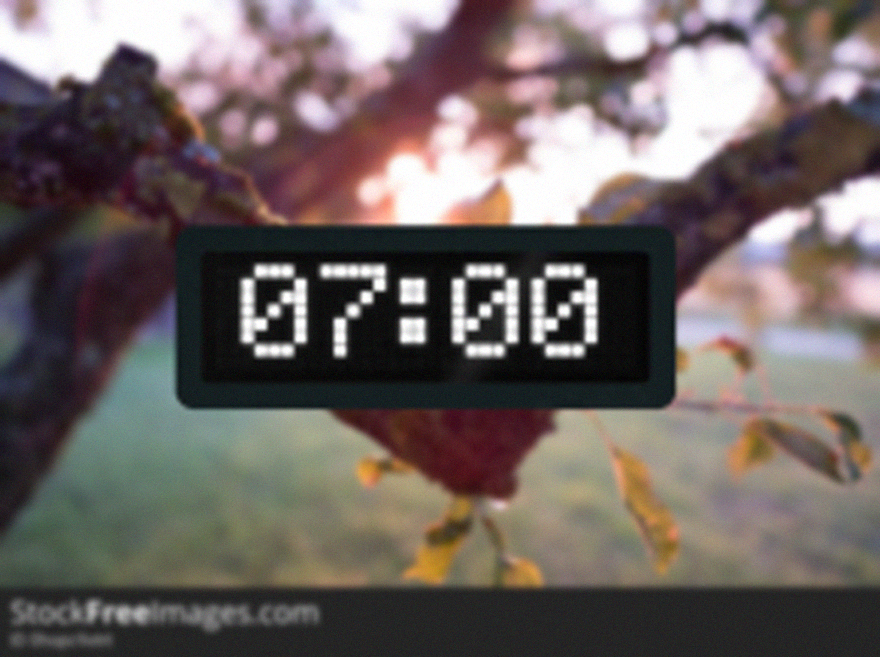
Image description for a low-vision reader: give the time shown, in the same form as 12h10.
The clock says 7h00
